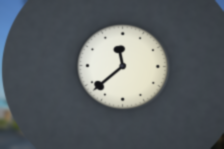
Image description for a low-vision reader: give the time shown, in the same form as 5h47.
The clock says 11h38
